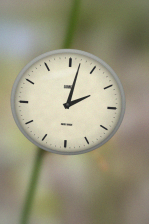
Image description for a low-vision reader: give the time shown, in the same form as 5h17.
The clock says 2h02
